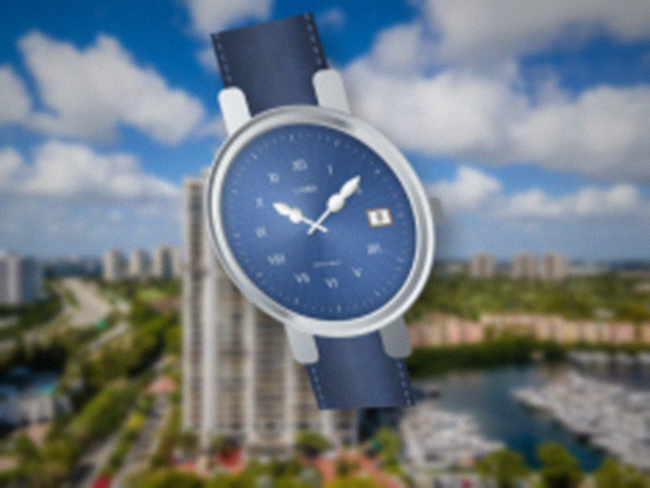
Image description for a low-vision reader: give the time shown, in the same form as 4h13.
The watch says 10h09
